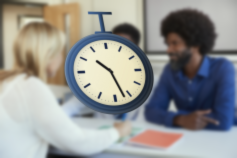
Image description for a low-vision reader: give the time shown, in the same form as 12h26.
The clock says 10h27
